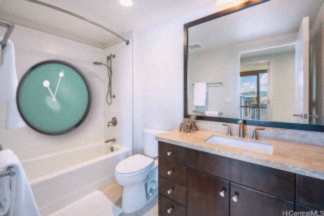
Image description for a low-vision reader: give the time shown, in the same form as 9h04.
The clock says 11h03
